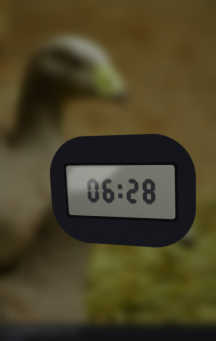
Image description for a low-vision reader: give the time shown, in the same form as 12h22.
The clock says 6h28
